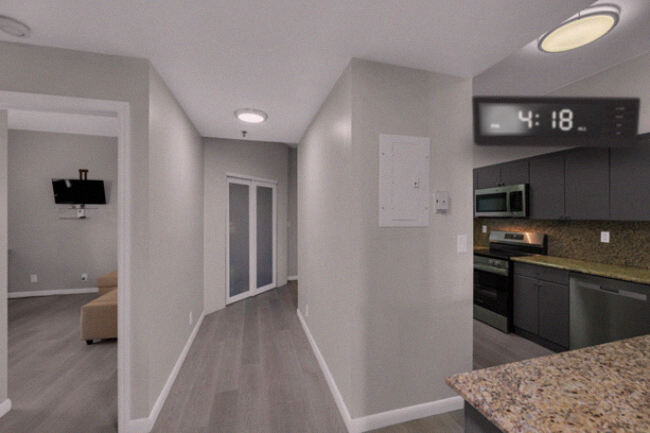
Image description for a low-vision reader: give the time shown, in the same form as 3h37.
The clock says 4h18
